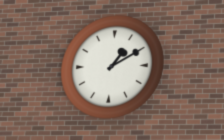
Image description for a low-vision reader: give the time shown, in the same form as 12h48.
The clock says 1h10
